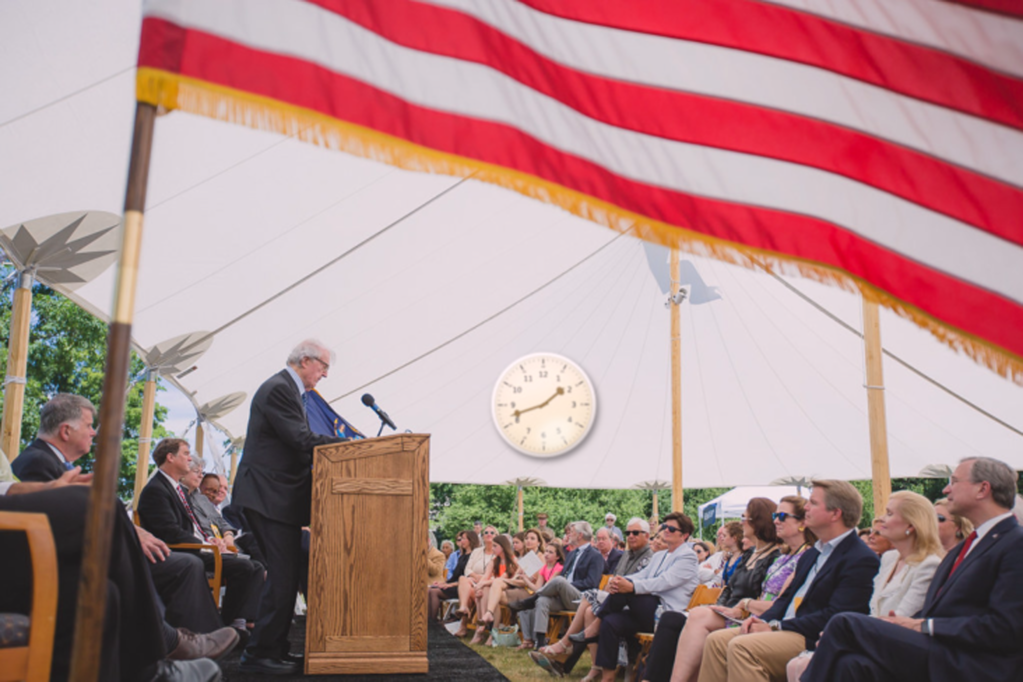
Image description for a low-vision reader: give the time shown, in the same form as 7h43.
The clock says 1h42
